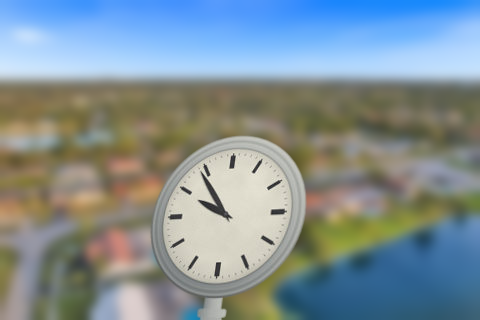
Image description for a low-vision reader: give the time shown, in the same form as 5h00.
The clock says 9h54
